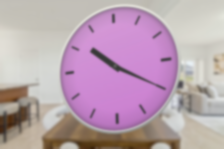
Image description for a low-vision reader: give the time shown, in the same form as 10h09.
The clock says 10h20
